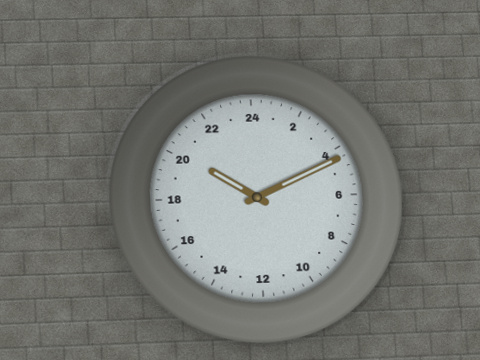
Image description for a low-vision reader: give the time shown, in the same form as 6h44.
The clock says 20h11
